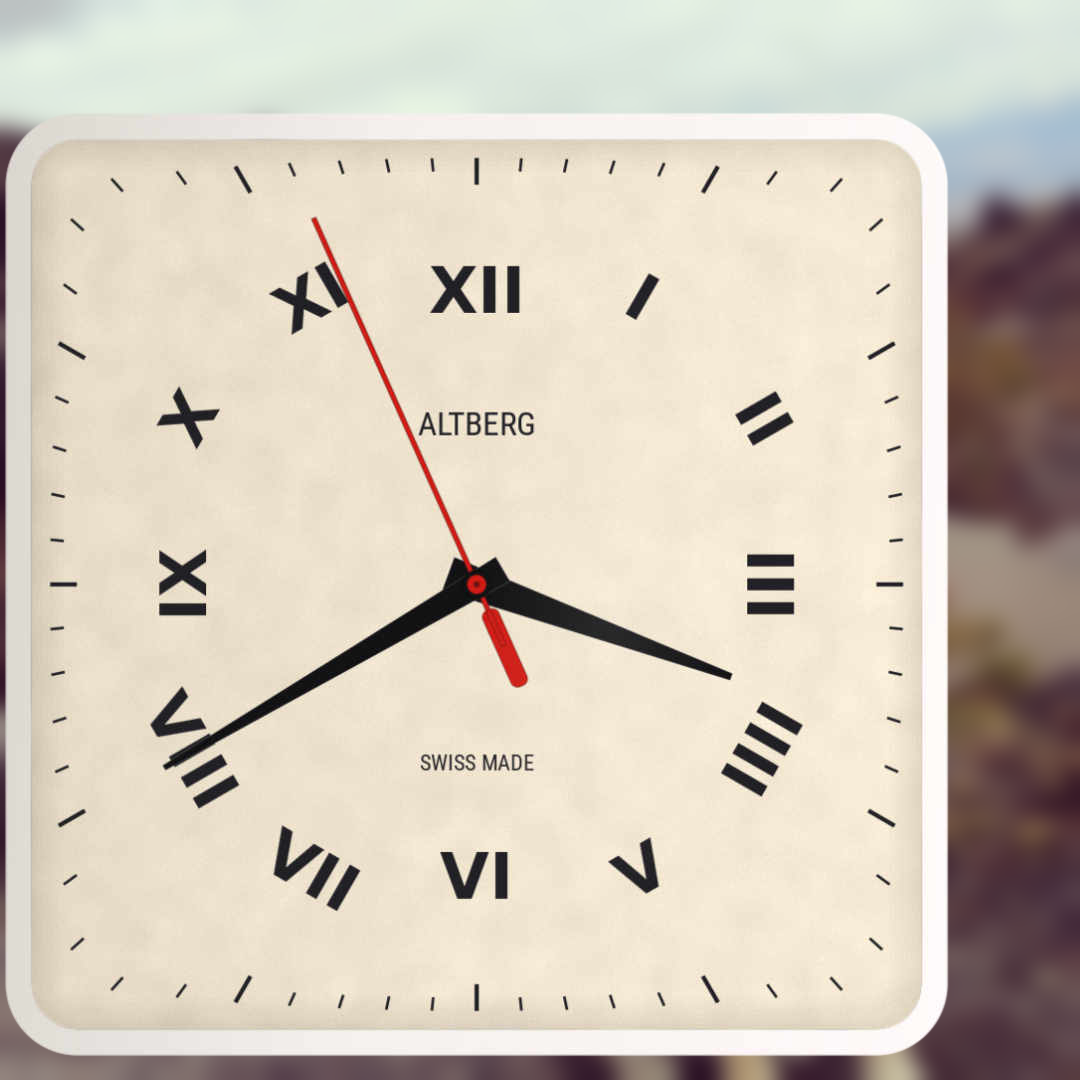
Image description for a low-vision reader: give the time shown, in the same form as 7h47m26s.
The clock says 3h39m56s
